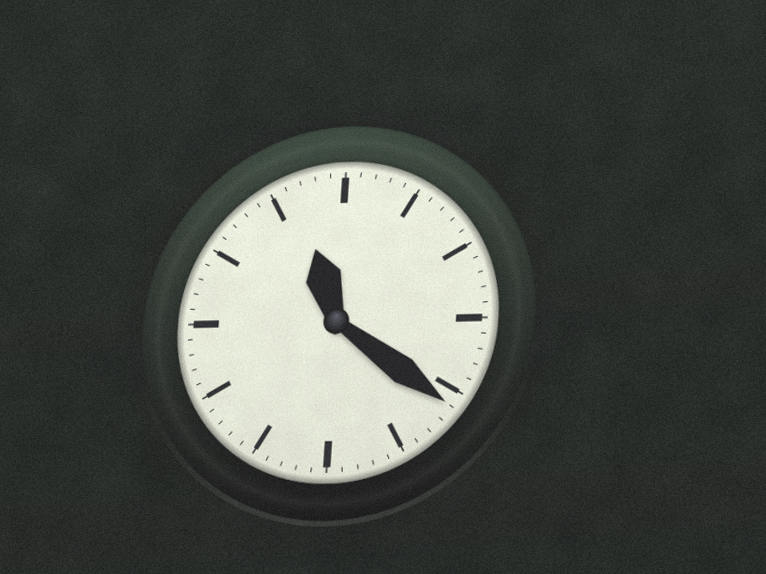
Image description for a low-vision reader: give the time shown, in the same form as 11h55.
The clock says 11h21
